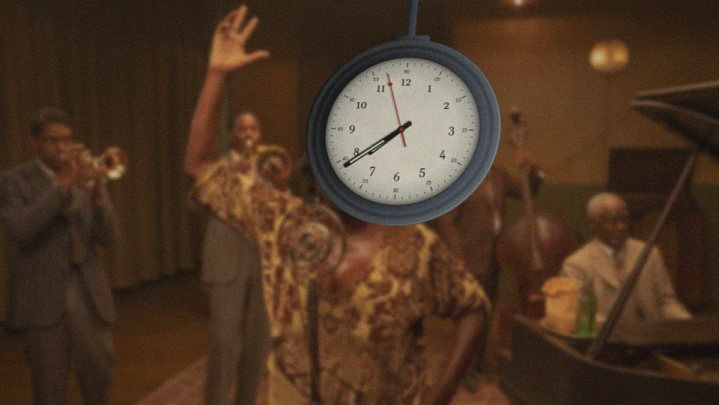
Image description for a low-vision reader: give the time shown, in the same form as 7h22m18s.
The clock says 7h38m57s
